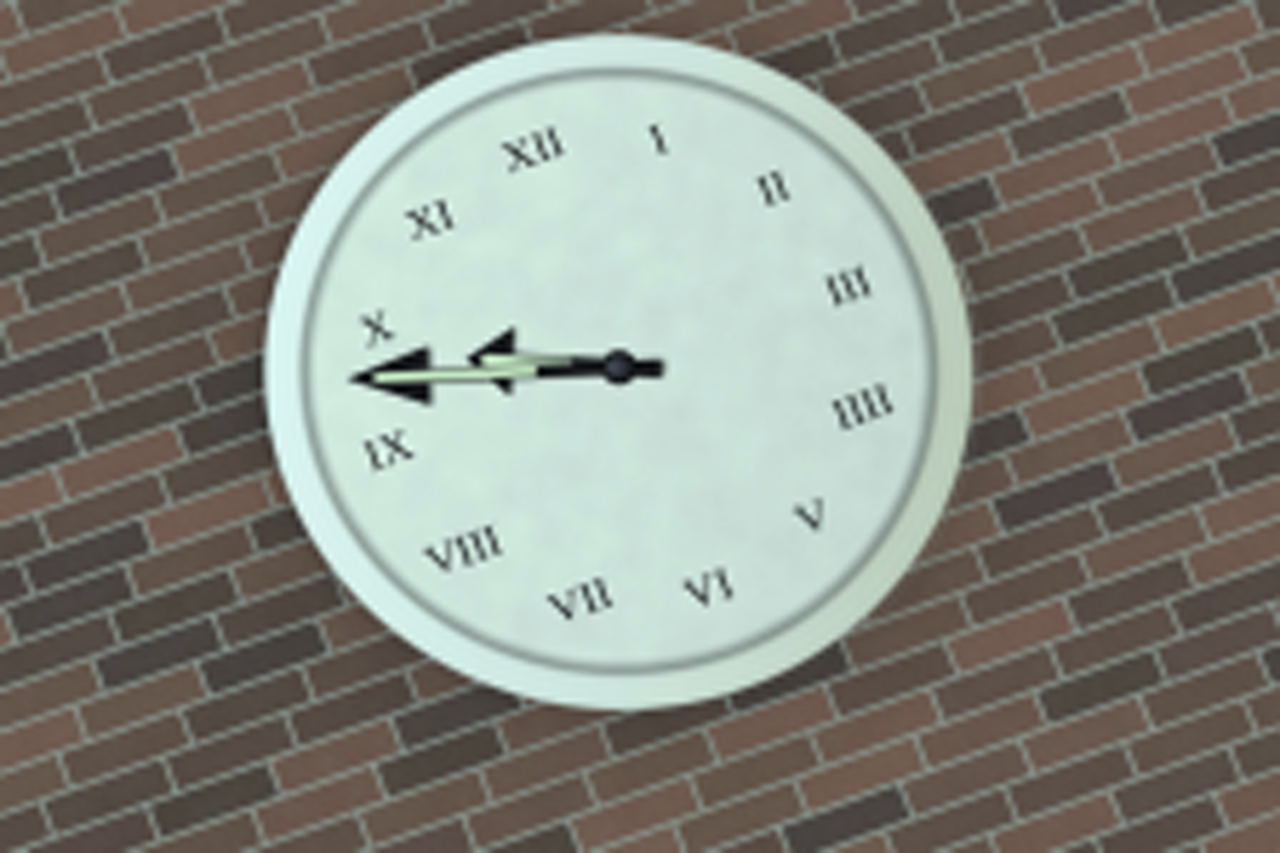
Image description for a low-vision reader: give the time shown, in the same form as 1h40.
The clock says 9h48
